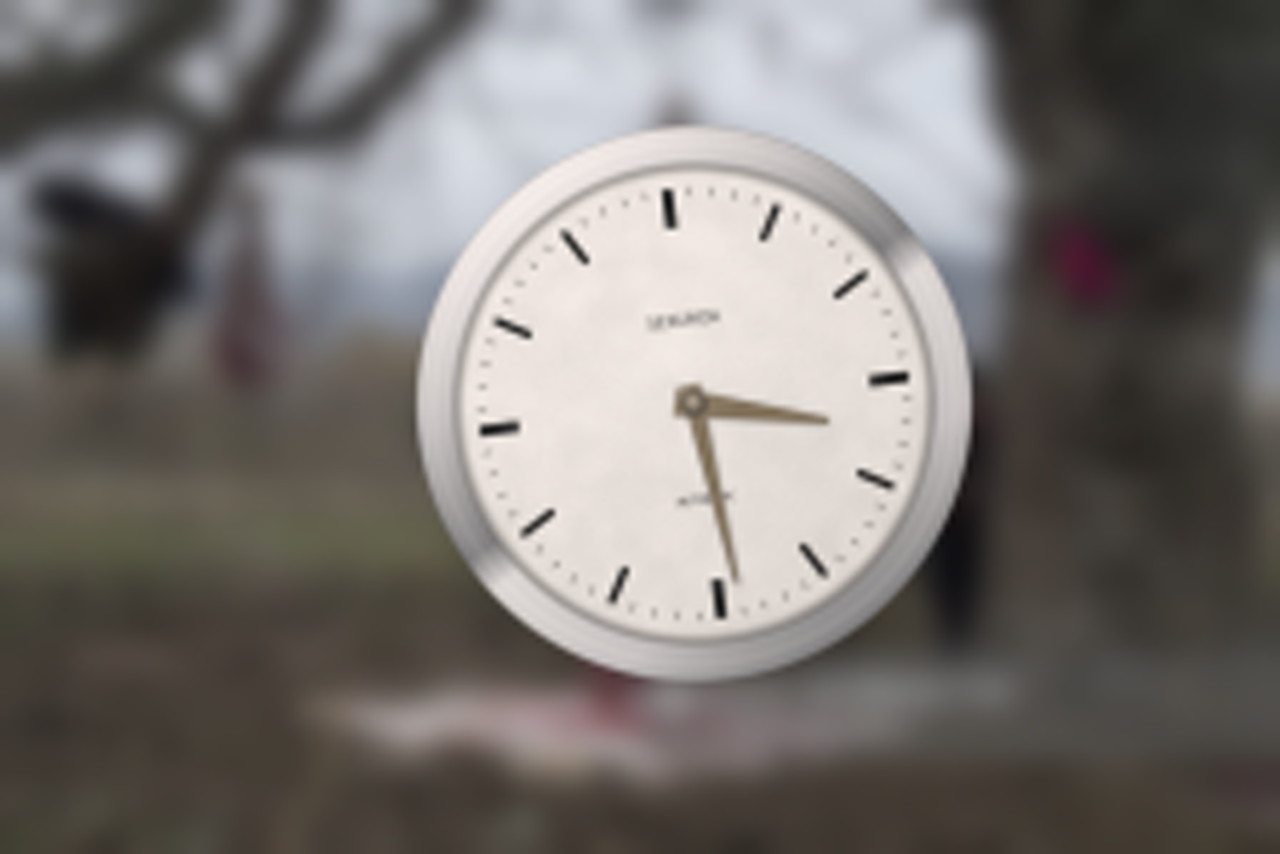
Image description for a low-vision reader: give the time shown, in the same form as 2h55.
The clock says 3h29
